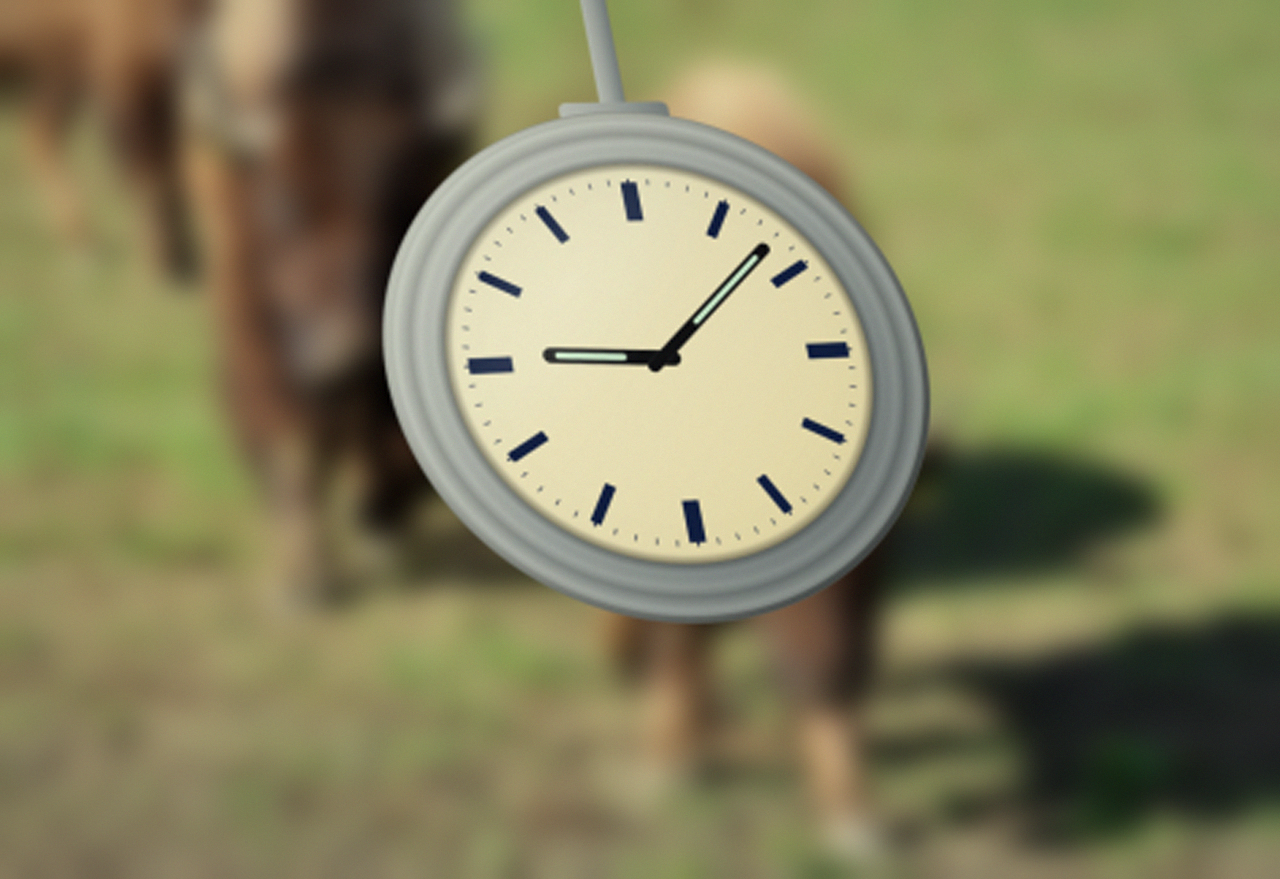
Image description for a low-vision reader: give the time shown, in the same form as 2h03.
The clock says 9h08
